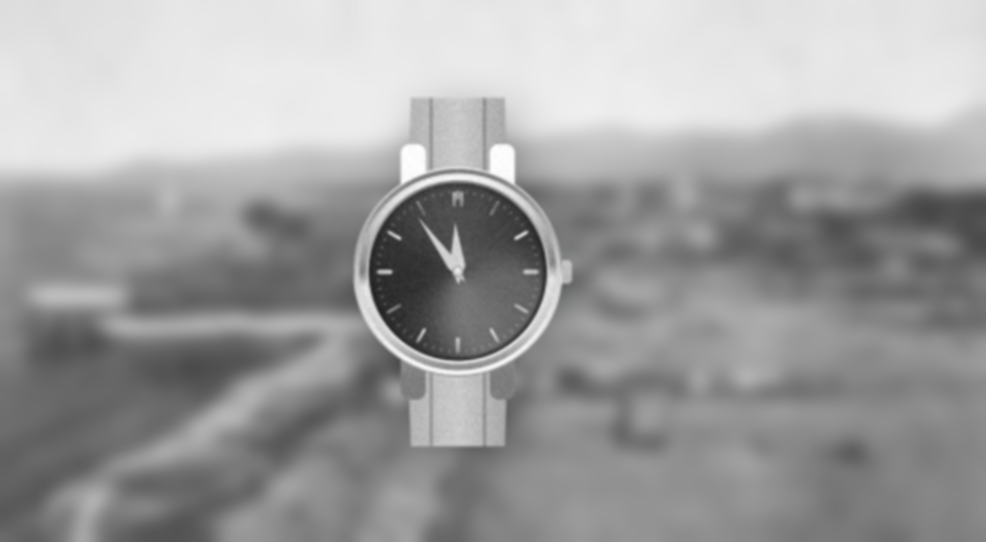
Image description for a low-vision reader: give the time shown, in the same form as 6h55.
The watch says 11h54
